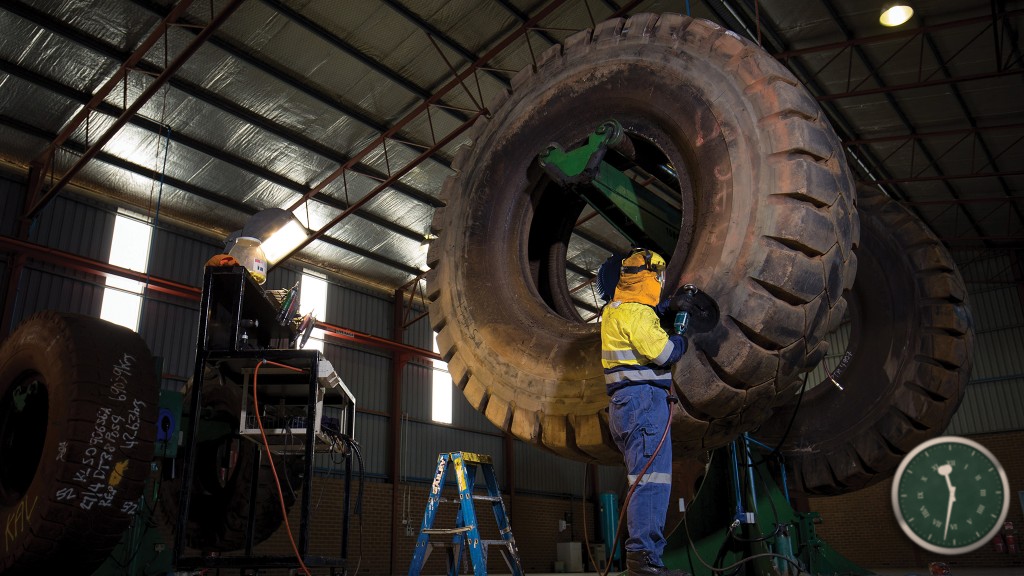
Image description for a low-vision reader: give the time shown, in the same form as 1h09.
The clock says 11h32
